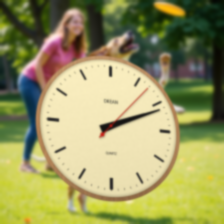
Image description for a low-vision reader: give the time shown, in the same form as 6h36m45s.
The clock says 2h11m07s
